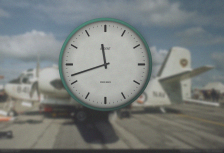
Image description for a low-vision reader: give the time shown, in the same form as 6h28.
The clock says 11h42
